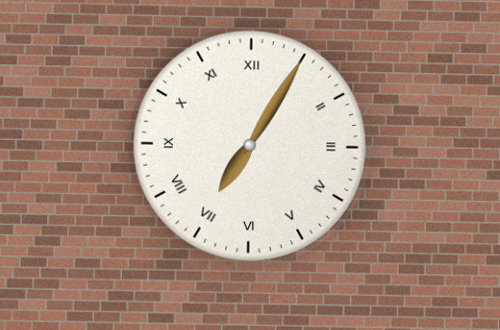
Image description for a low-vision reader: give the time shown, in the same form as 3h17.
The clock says 7h05
